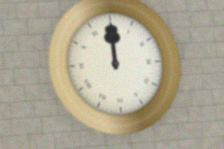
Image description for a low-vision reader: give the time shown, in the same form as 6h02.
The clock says 12h00
